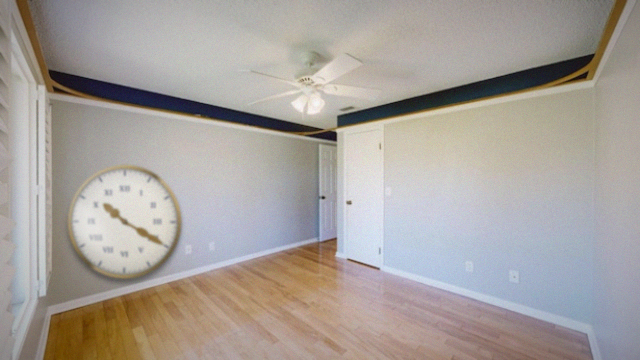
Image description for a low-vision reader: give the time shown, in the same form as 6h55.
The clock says 10h20
